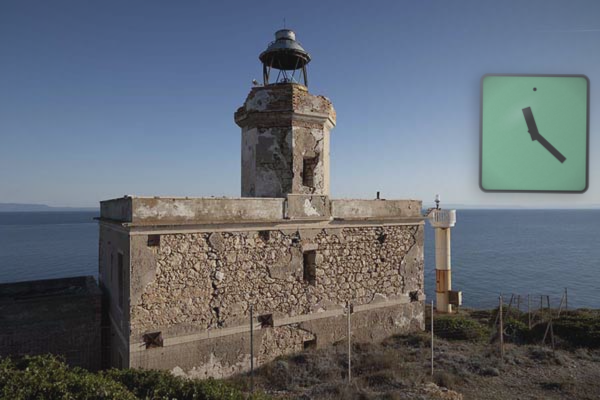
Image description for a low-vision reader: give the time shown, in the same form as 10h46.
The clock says 11h22
